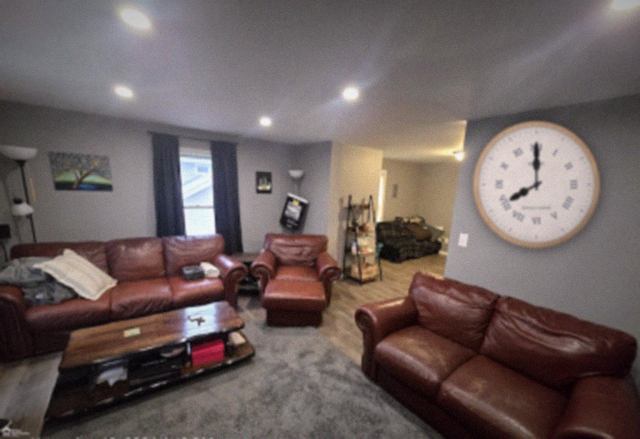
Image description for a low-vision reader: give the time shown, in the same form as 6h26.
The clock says 8h00
